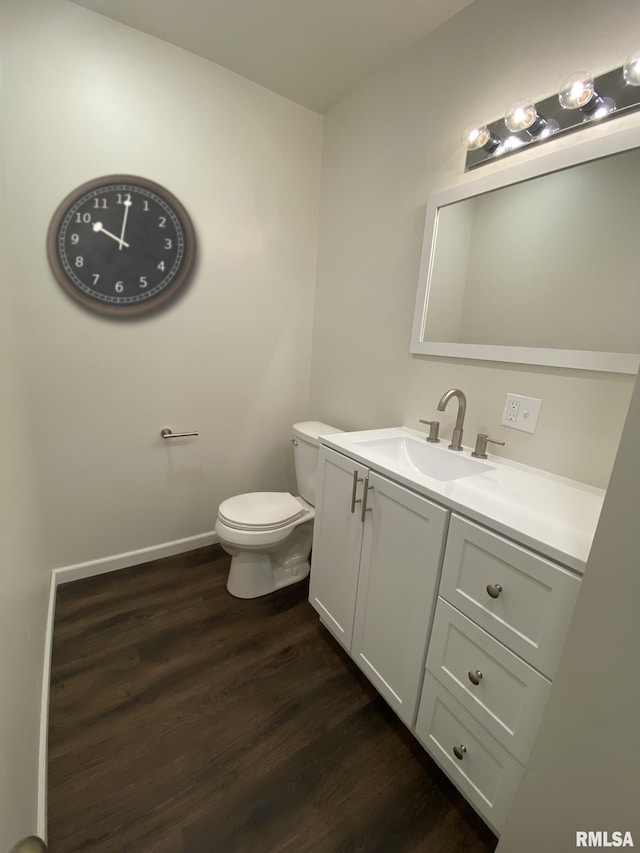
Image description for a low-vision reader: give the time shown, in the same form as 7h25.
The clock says 10h01
